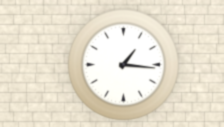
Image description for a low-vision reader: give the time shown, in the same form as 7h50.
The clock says 1h16
